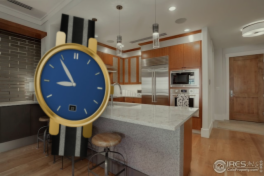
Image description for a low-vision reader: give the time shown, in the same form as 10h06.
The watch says 8h54
